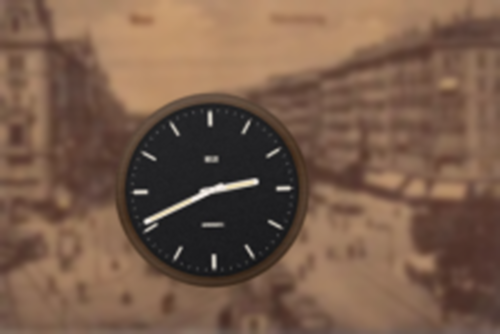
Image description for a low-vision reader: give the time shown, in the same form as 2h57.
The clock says 2h41
